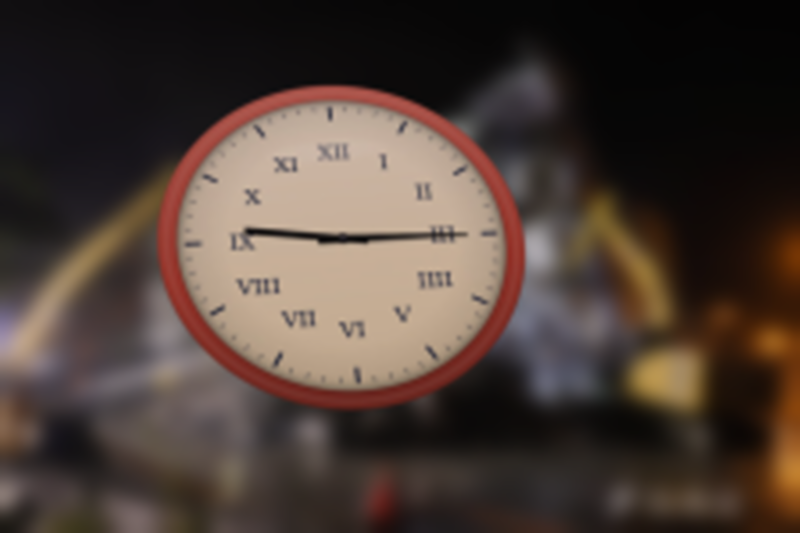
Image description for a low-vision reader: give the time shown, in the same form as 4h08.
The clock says 9h15
